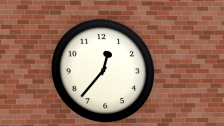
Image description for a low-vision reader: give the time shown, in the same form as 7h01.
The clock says 12h37
